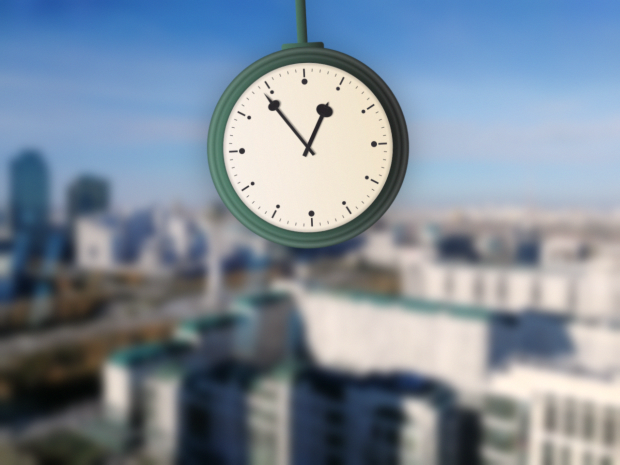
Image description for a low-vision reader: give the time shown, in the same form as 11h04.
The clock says 12h54
